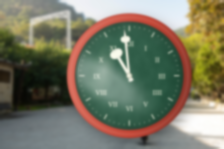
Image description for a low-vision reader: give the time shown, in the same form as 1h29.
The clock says 10h59
